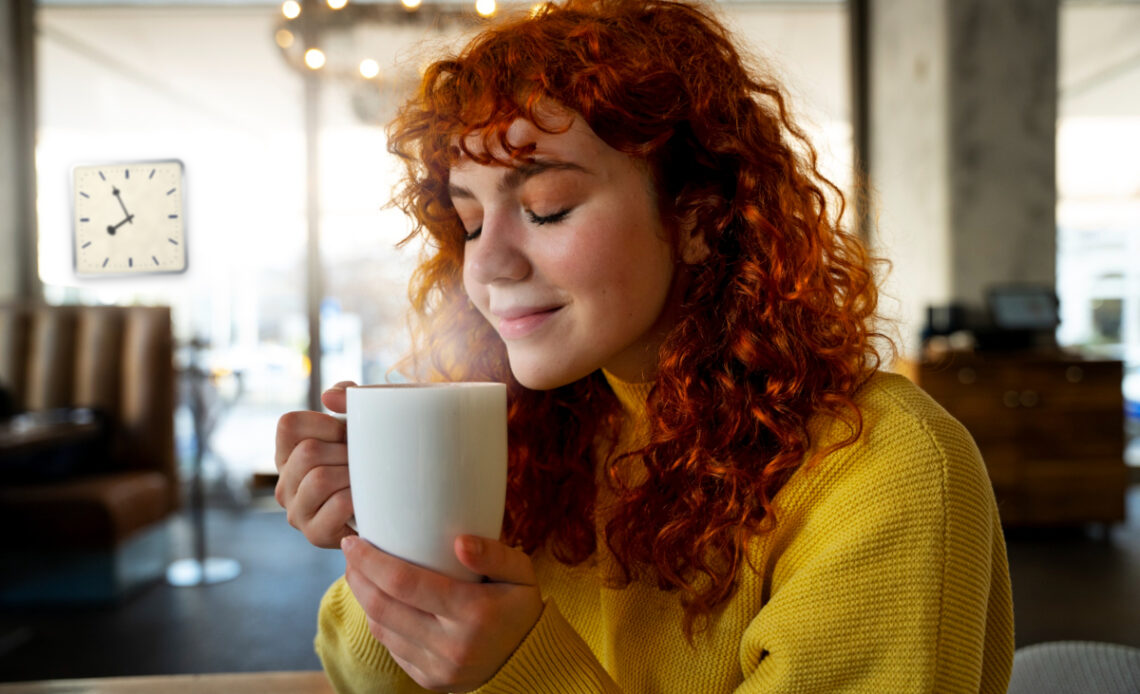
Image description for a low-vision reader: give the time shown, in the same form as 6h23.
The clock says 7h56
